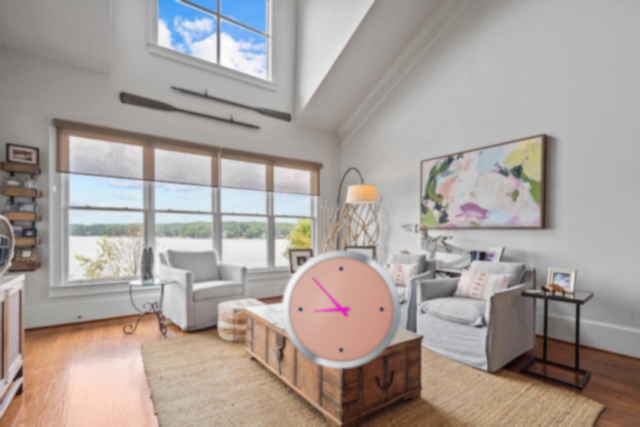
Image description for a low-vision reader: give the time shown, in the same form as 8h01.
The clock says 8h53
